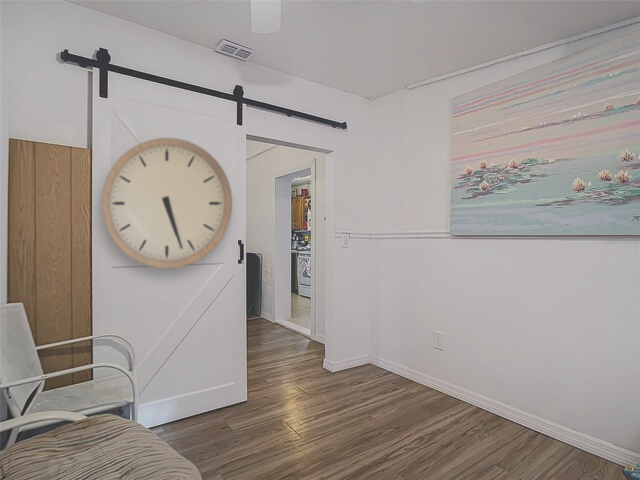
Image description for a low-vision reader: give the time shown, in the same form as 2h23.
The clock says 5h27
